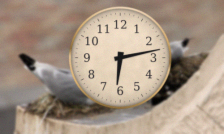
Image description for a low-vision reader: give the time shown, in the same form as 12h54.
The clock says 6h13
